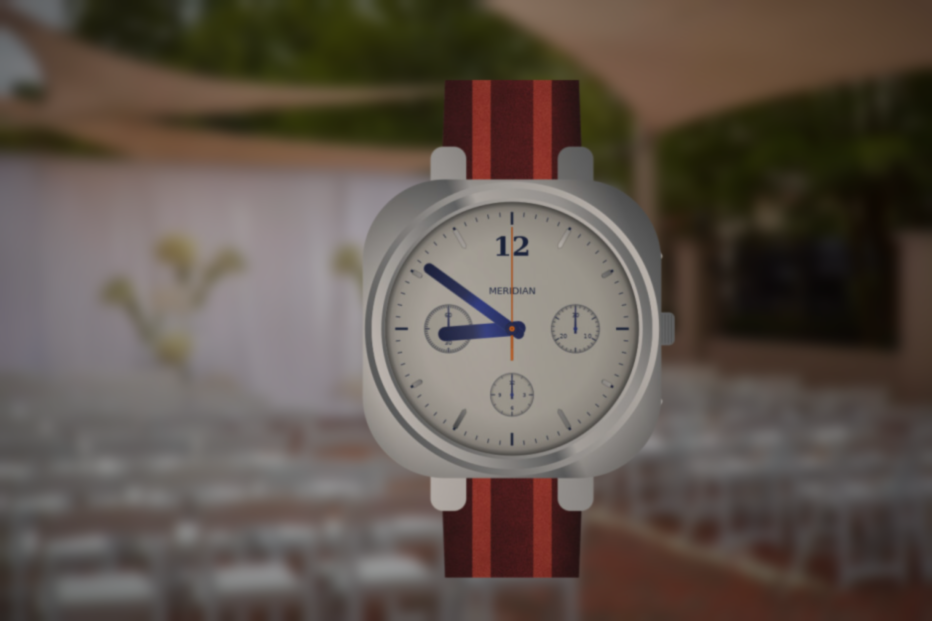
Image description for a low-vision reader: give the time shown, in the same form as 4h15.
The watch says 8h51
